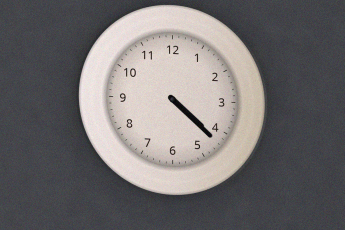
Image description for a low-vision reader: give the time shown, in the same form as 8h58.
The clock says 4h22
